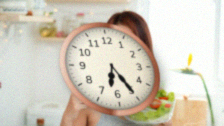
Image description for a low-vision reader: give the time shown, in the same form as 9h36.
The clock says 6h25
